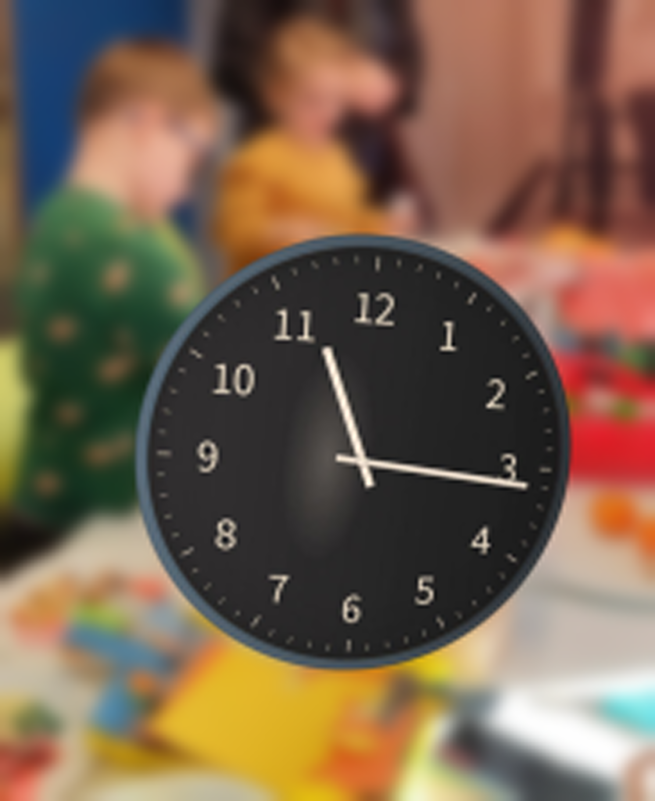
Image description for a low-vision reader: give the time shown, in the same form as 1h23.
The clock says 11h16
